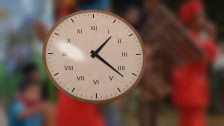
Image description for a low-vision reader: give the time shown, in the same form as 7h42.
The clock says 1h22
